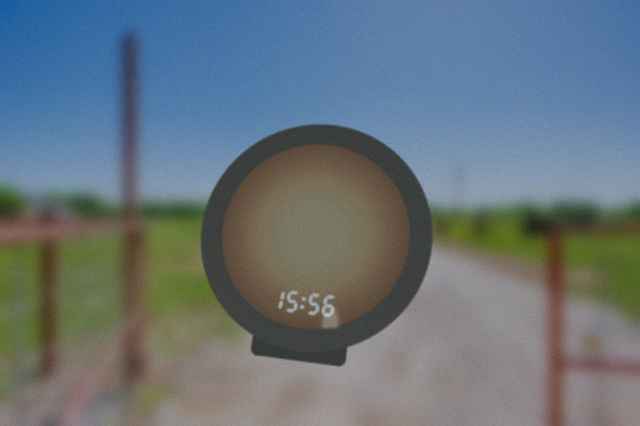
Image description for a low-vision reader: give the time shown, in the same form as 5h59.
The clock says 15h56
